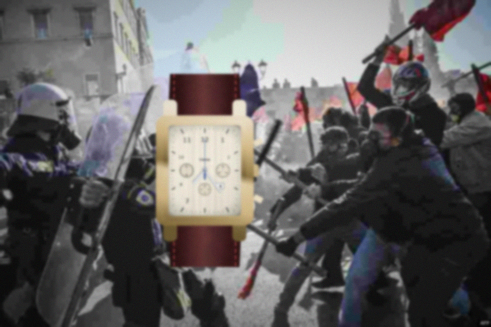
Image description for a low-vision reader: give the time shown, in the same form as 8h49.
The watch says 7h24
